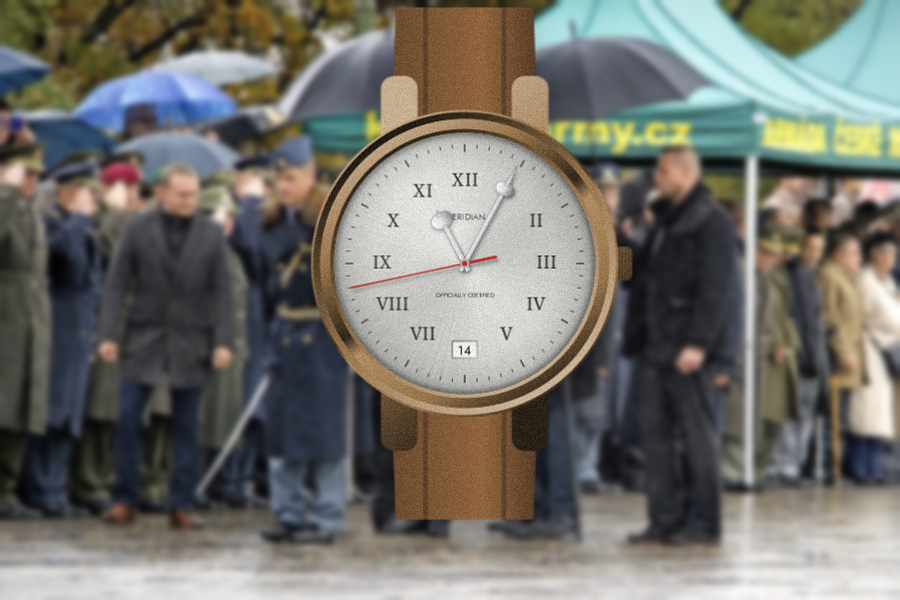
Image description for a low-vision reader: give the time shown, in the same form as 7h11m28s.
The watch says 11h04m43s
